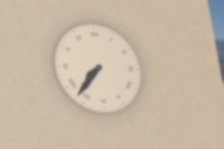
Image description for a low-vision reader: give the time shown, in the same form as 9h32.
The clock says 7h37
